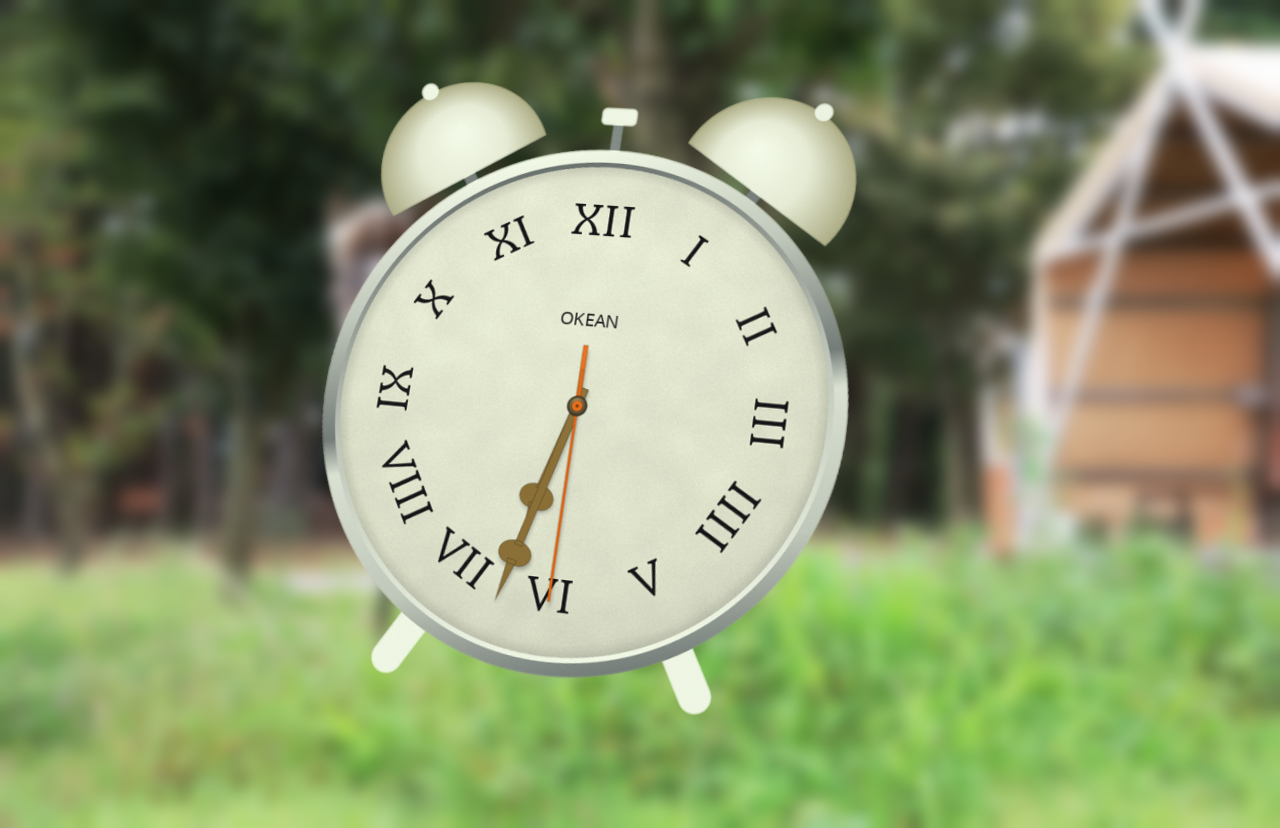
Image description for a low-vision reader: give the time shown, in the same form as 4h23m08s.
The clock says 6h32m30s
